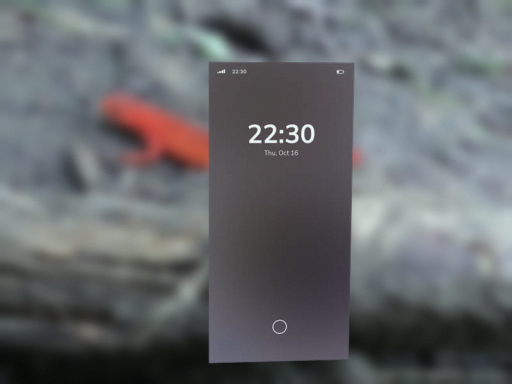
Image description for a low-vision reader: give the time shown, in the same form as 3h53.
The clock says 22h30
